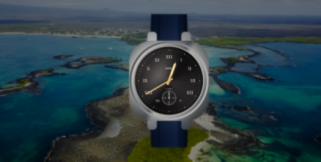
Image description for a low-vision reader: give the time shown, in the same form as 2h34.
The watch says 12h40
